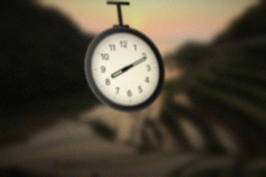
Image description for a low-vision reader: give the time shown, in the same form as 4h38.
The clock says 8h11
